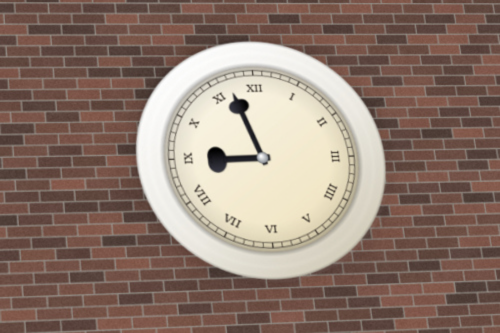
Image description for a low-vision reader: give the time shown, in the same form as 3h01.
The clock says 8h57
